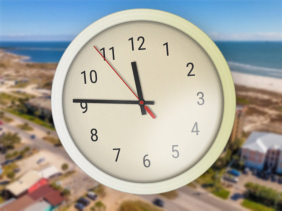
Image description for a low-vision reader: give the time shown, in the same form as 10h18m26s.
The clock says 11h45m54s
